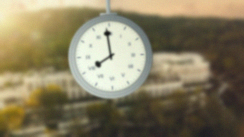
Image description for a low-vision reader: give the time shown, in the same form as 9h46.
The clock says 7h59
